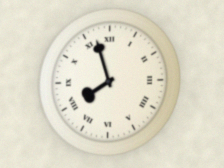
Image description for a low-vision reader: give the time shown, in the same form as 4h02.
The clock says 7h57
